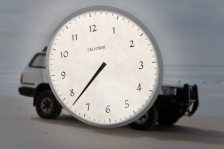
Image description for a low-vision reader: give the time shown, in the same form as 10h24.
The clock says 7h38
